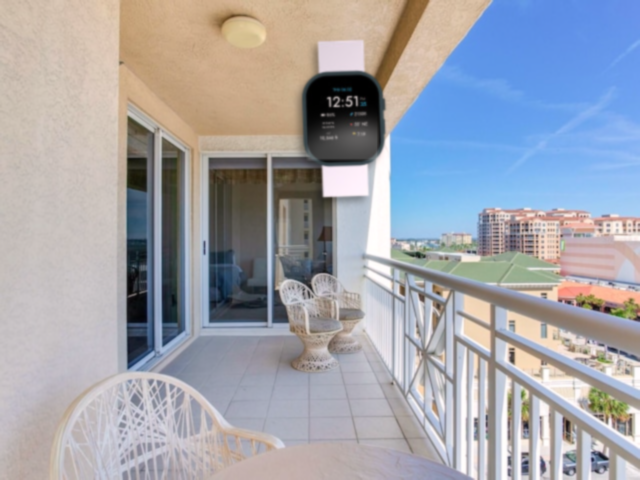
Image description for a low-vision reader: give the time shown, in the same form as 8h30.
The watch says 12h51
